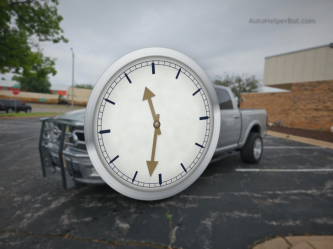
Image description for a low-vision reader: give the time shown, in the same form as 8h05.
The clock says 11h32
